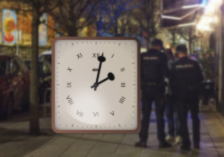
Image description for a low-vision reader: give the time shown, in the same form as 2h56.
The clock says 2h02
